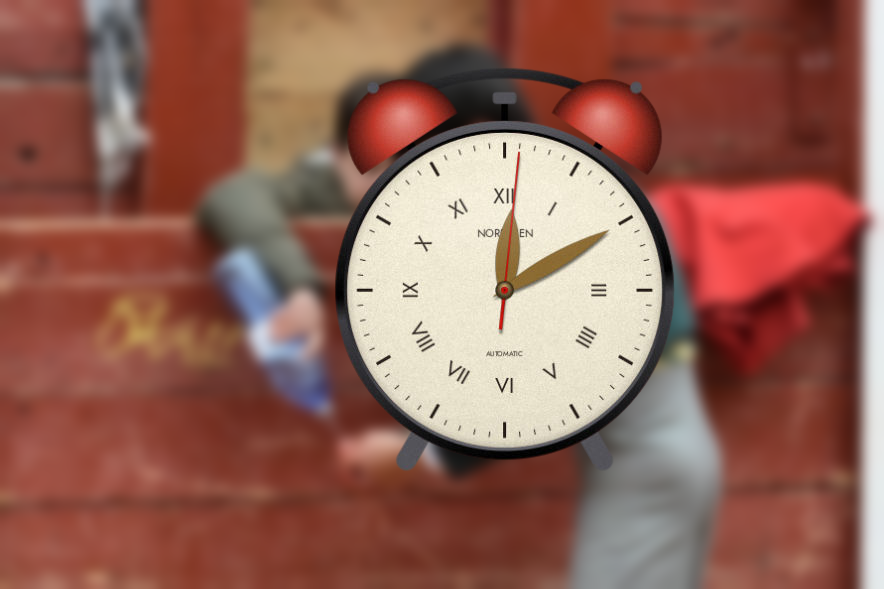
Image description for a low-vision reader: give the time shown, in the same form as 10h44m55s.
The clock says 12h10m01s
